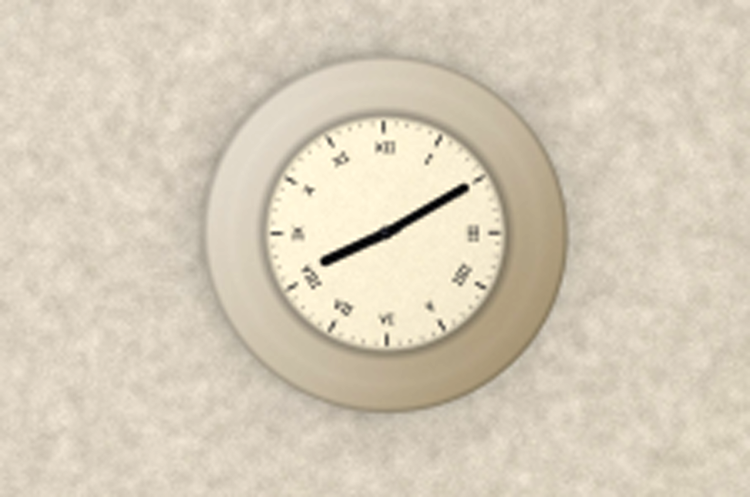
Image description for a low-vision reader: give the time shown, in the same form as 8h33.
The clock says 8h10
